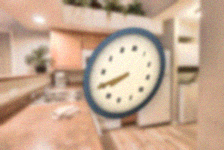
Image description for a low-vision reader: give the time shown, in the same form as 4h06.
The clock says 7h40
